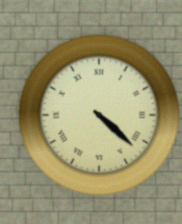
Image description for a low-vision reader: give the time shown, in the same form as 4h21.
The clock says 4h22
